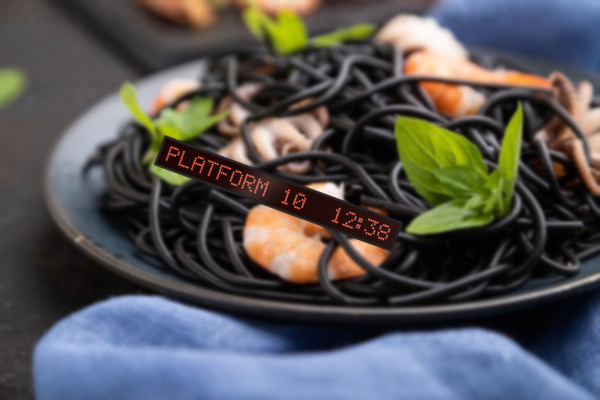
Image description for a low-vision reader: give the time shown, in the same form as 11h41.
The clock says 12h38
